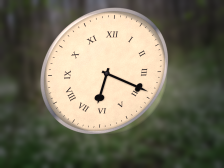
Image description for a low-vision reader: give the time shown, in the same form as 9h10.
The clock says 6h19
